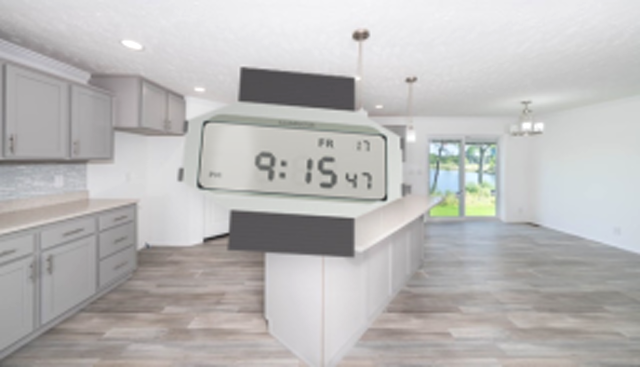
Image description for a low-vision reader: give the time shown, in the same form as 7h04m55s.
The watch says 9h15m47s
